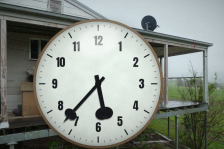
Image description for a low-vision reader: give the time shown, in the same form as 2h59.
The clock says 5h37
